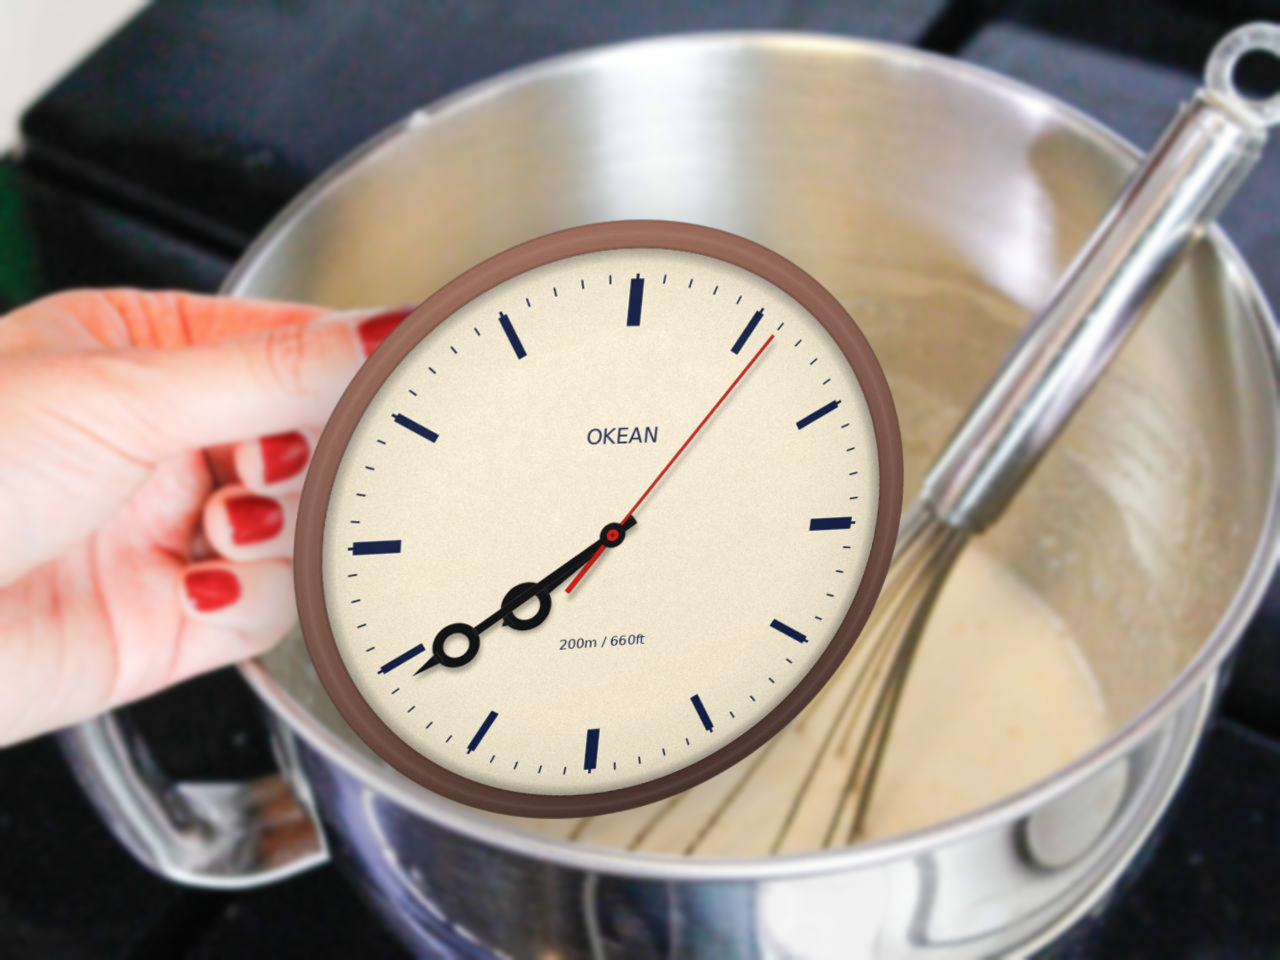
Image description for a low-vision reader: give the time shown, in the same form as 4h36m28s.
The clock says 7h39m06s
